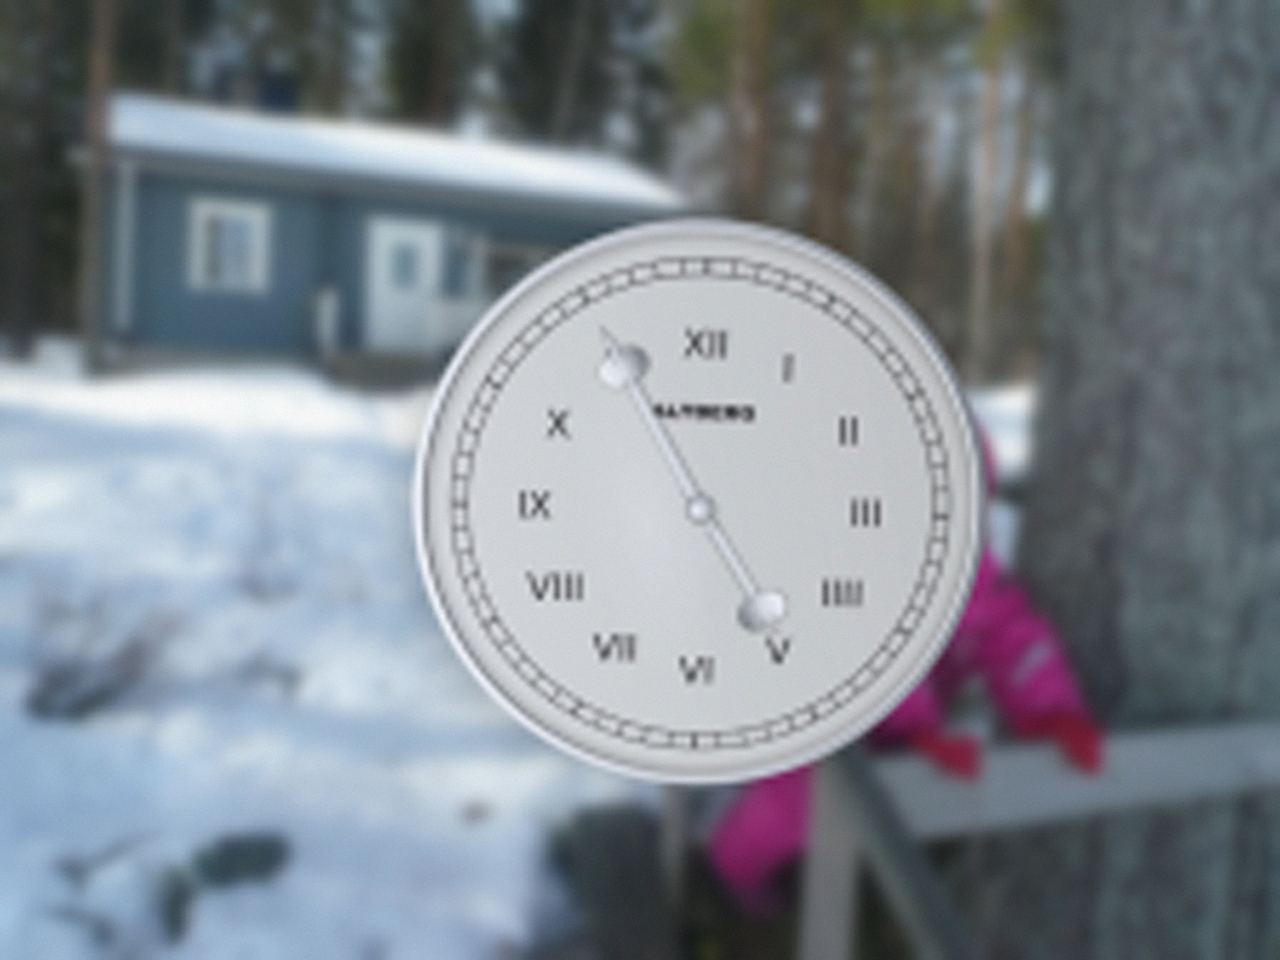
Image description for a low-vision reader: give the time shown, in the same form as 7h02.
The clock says 4h55
